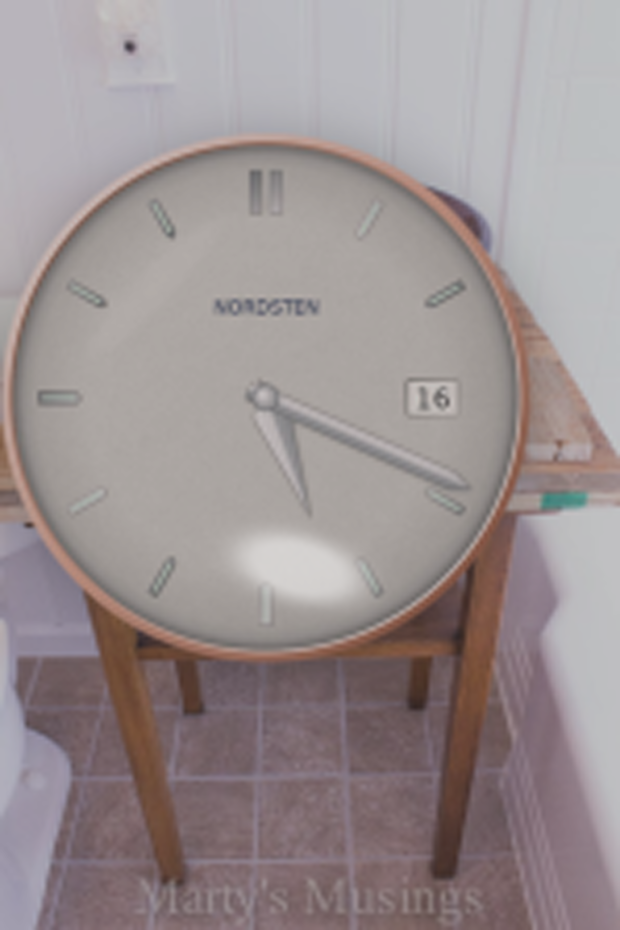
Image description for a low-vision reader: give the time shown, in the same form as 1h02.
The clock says 5h19
